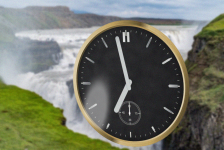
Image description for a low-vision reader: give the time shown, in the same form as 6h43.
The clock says 6h58
